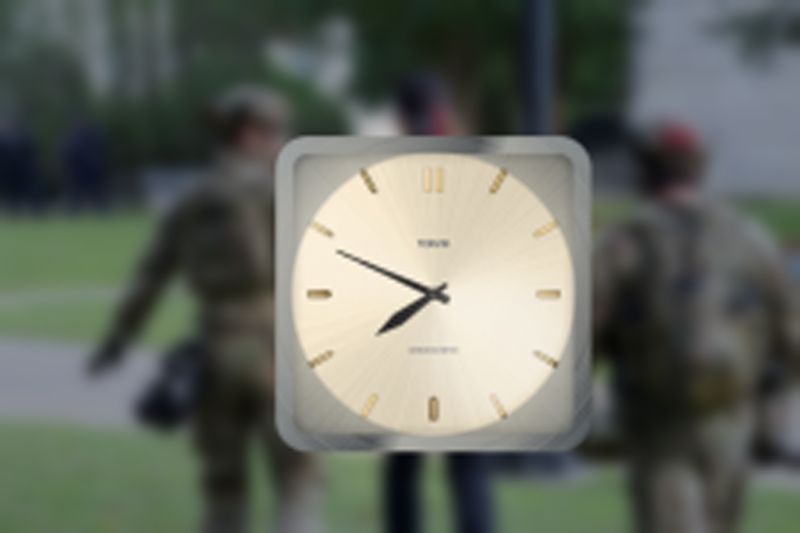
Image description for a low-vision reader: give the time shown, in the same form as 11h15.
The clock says 7h49
